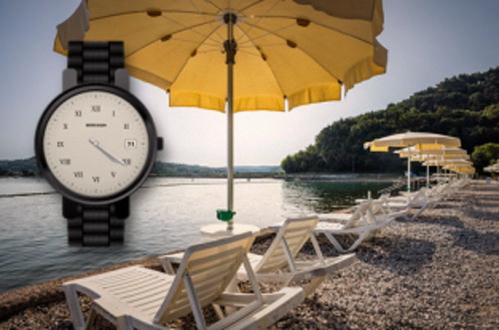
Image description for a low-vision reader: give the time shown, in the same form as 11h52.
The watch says 4h21
